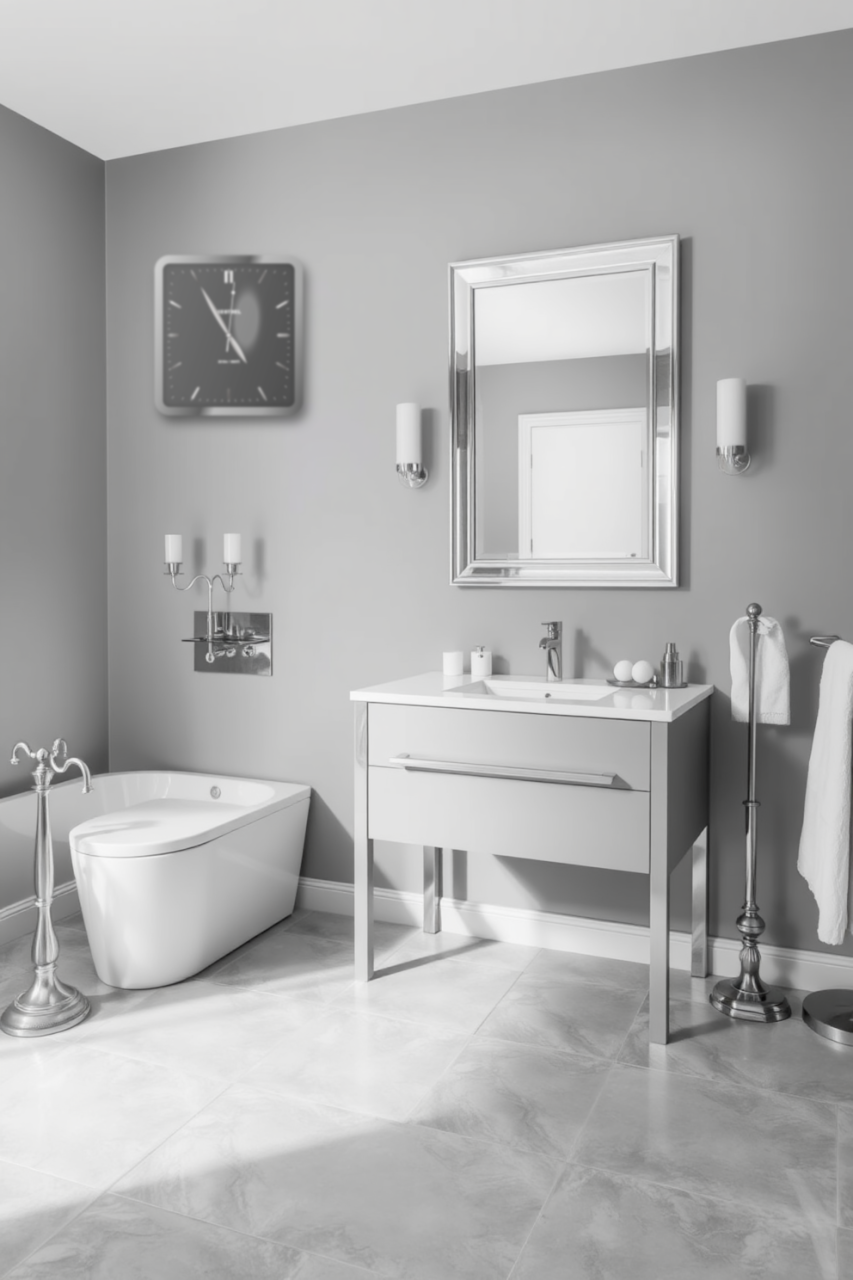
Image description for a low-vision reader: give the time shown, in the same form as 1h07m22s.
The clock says 4h55m01s
